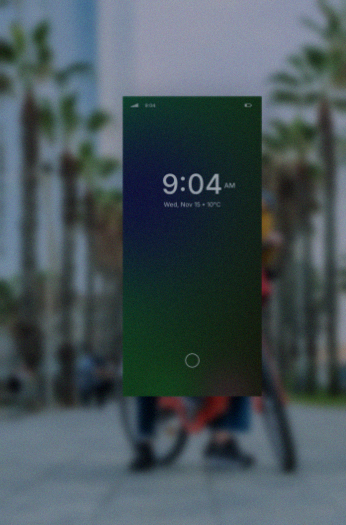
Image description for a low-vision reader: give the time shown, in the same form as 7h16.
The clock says 9h04
